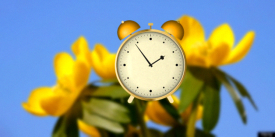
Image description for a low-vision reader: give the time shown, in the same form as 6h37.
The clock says 1h54
